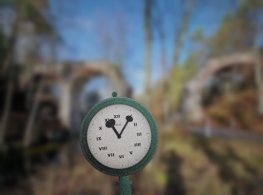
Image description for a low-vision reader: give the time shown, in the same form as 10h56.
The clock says 11h06
